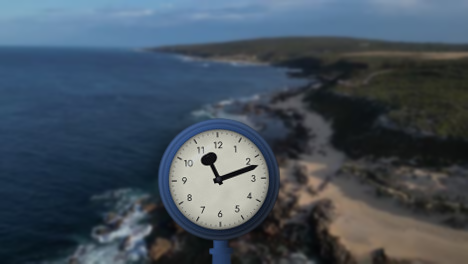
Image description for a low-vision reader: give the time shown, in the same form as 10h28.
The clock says 11h12
